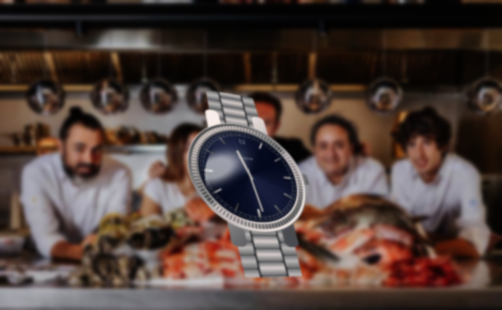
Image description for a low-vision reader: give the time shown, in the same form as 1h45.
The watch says 11h29
